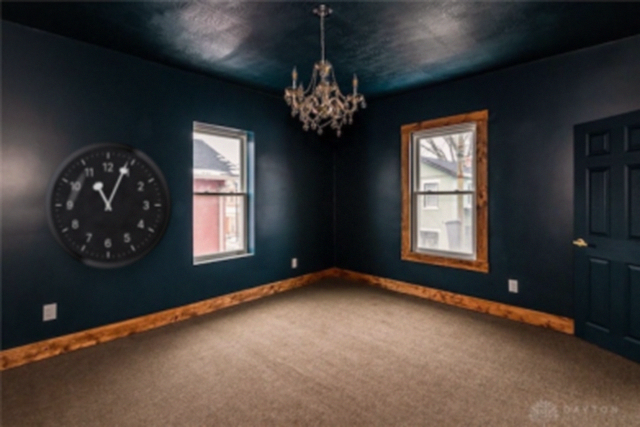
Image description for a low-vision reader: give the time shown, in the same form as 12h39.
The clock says 11h04
